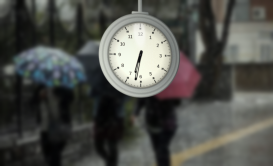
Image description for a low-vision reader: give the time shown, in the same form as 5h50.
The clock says 6h32
